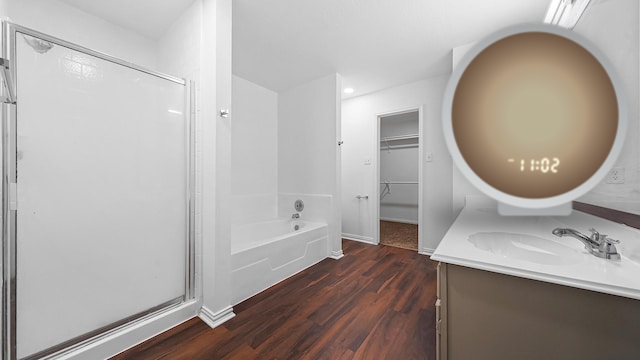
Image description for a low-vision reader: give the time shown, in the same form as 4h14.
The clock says 11h02
